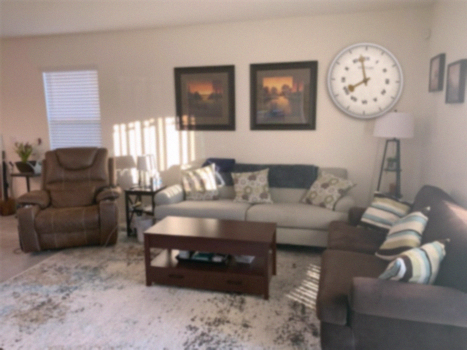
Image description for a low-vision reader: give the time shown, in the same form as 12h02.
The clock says 7h58
